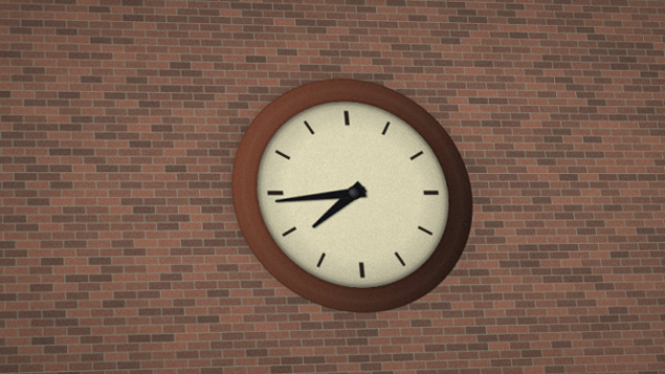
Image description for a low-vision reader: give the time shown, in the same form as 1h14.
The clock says 7h44
